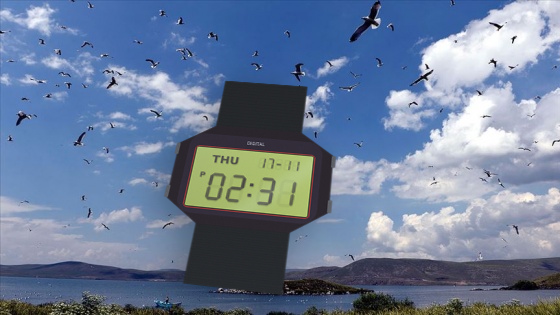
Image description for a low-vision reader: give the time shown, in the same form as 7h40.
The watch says 2h31
